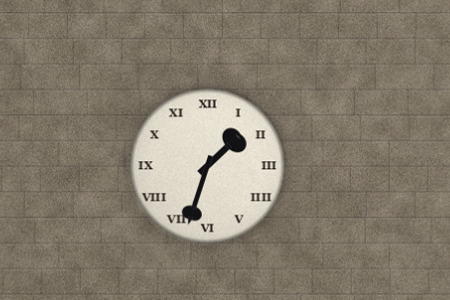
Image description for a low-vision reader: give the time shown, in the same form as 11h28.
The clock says 1h33
